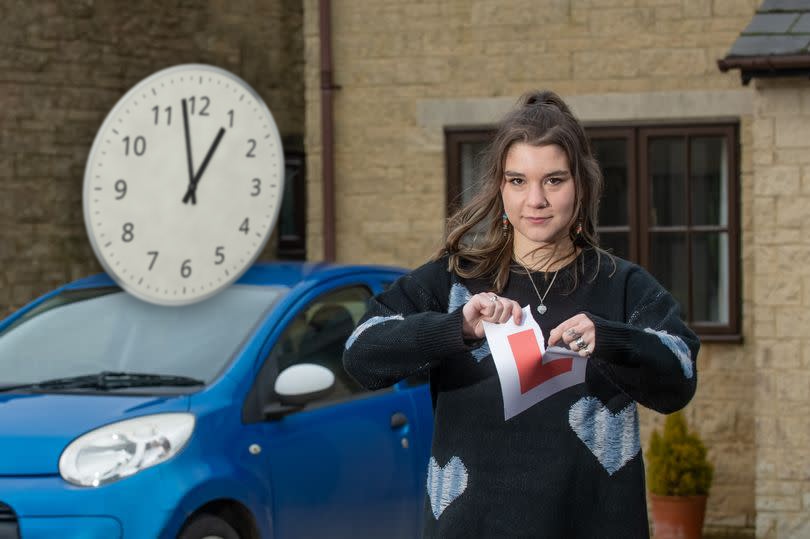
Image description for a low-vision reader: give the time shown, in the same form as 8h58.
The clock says 12h58
